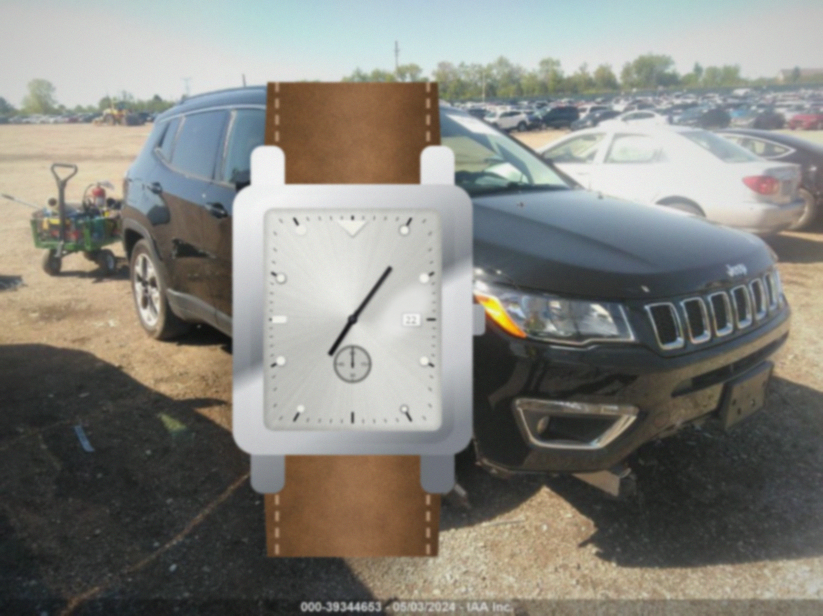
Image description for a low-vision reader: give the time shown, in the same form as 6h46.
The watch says 7h06
